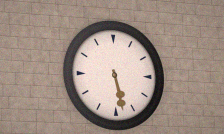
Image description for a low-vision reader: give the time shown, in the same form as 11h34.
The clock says 5h28
